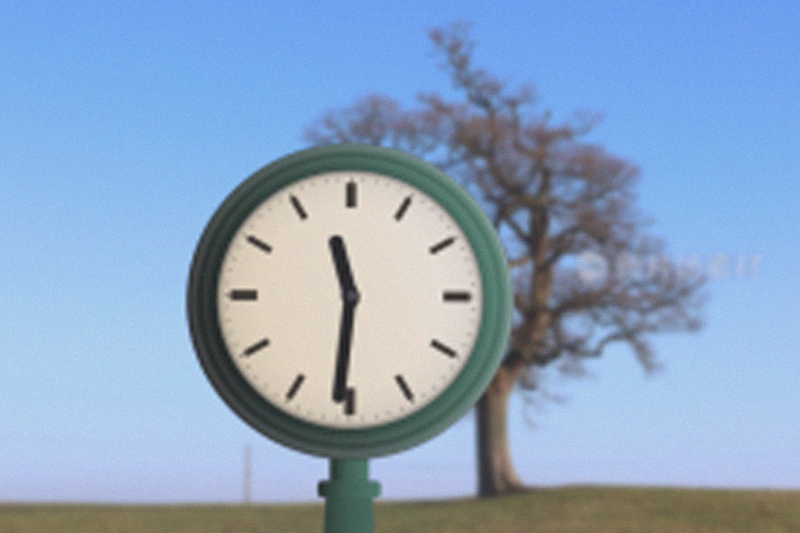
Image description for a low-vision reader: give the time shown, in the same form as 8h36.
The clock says 11h31
